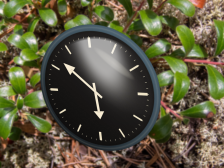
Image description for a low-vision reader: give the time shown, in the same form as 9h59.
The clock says 5h52
